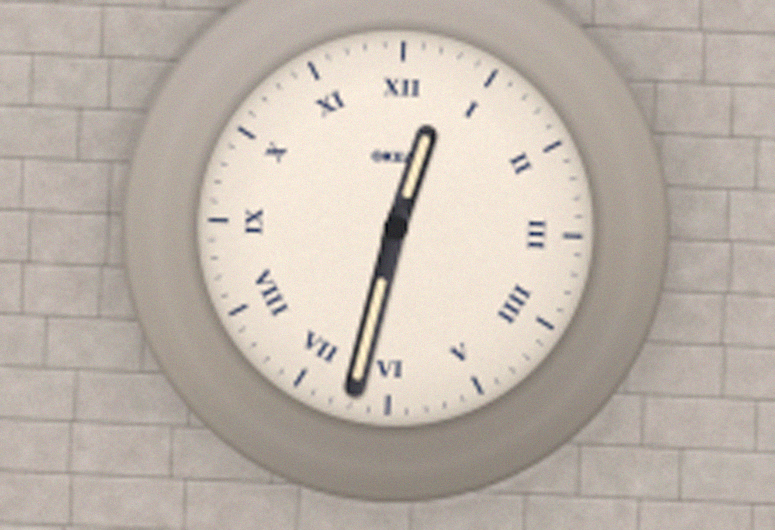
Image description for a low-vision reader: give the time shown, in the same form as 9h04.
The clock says 12h32
